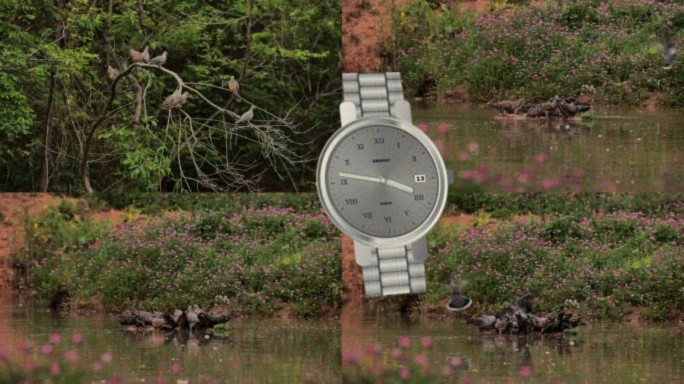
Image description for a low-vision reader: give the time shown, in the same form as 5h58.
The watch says 3h47
